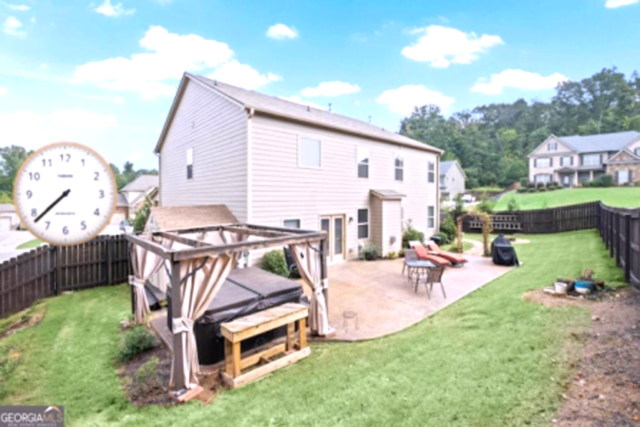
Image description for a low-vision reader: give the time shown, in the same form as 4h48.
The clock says 7h38
